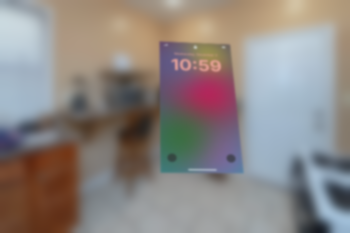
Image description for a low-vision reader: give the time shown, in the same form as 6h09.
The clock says 10h59
